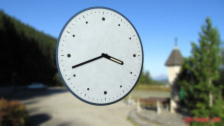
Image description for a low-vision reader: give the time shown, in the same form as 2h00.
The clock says 3h42
